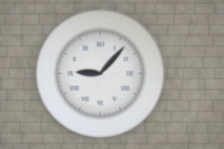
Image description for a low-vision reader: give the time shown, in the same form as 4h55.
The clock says 9h07
